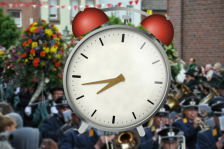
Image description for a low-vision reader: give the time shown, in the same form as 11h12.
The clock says 7h43
